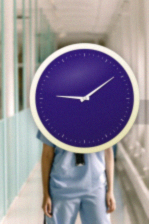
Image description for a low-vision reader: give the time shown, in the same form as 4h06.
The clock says 9h09
